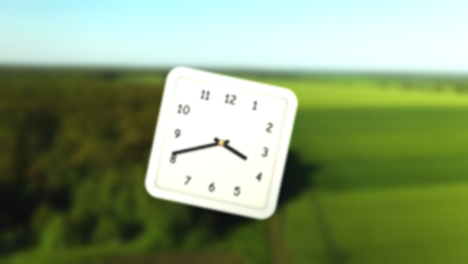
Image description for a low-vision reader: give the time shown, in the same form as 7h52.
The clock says 3h41
